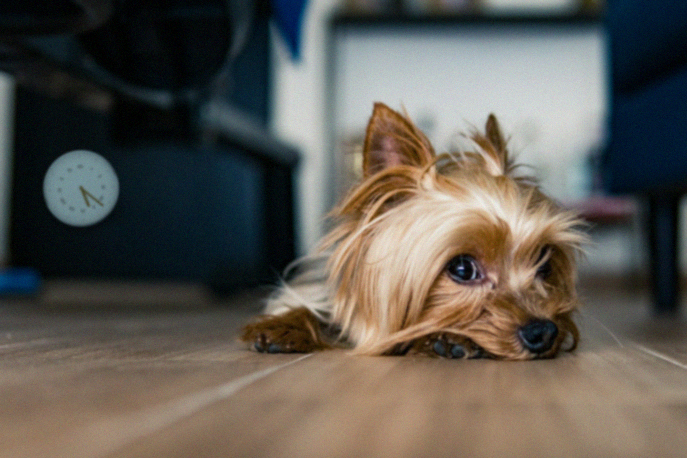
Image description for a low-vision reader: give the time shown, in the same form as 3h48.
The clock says 5h22
